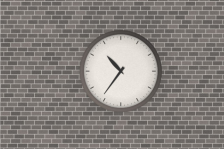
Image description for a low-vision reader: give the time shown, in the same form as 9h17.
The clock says 10h36
